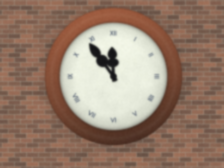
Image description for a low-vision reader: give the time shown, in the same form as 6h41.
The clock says 11h54
